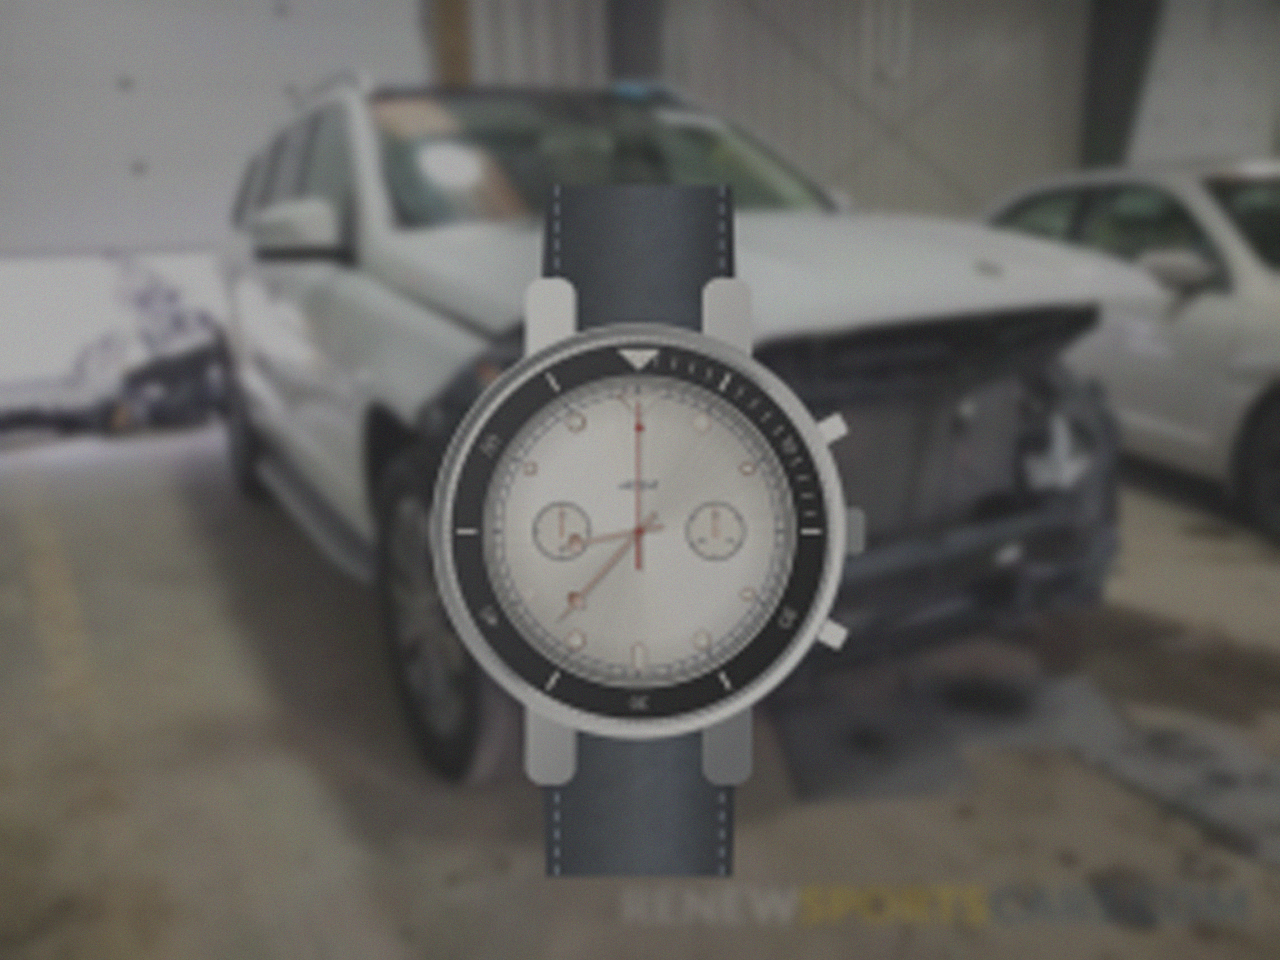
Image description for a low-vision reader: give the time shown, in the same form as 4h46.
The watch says 8h37
